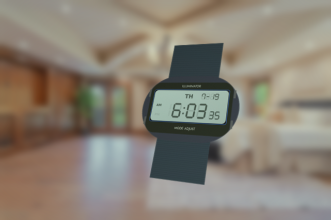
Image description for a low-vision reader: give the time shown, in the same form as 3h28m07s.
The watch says 6h03m35s
